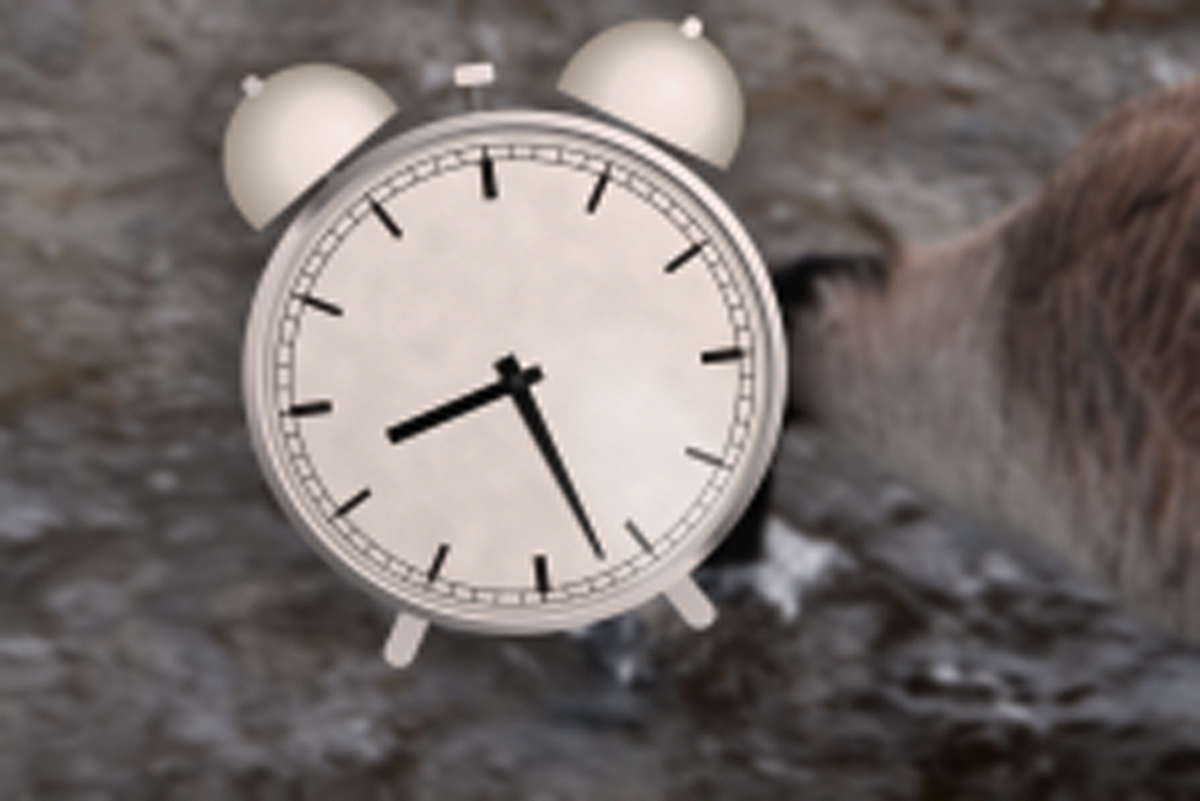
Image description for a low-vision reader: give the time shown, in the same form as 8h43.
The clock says 8h27
